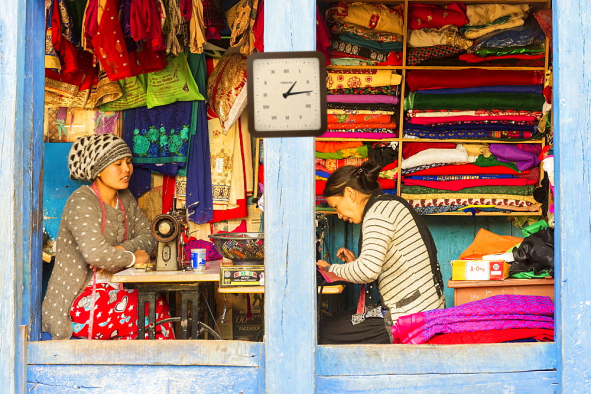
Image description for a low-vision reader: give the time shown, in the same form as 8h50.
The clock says 1h14
